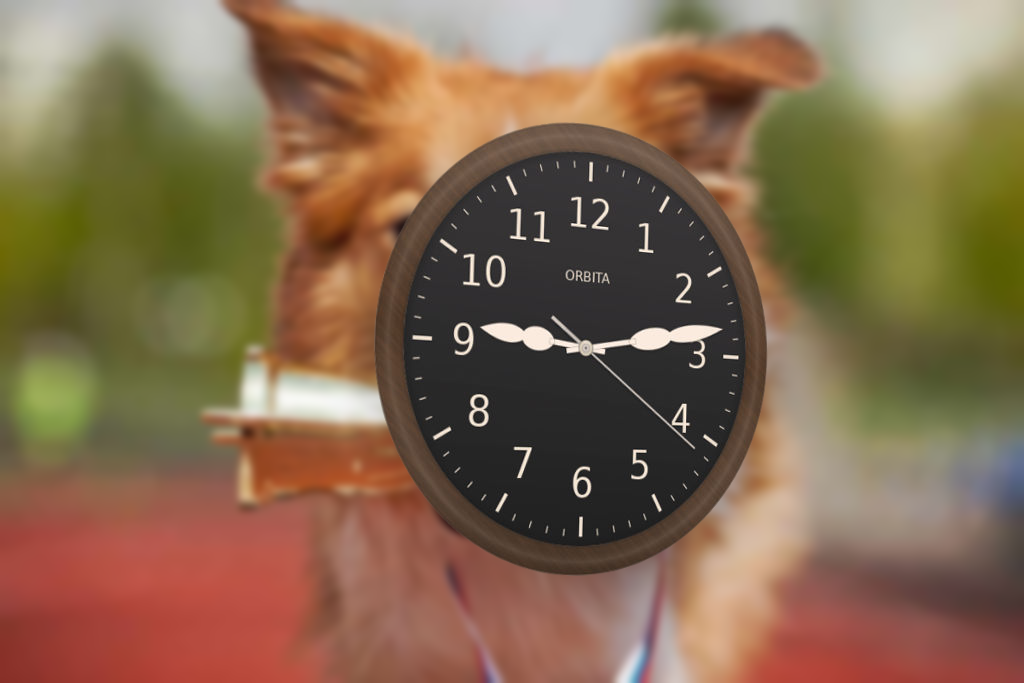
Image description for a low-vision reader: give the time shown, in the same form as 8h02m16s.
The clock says 9h13m21s
